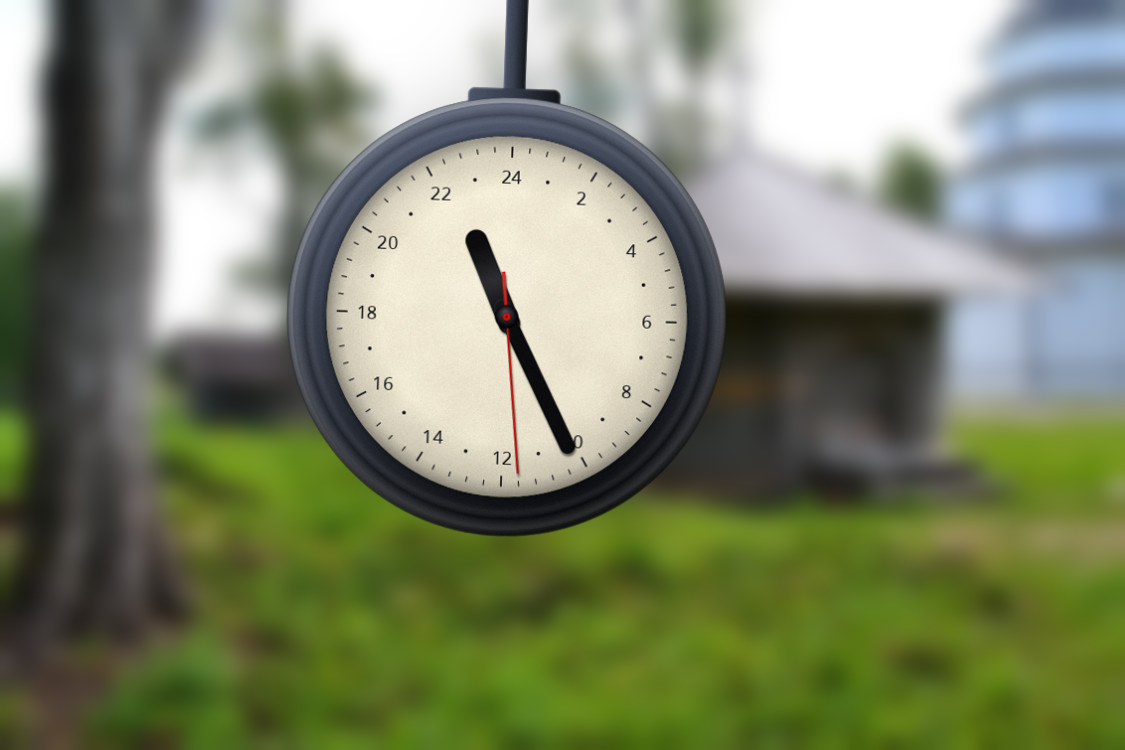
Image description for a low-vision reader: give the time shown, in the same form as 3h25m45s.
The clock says 22h25m29s
